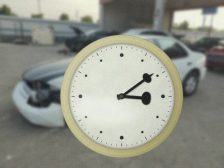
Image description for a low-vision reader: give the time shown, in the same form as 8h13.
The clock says 3h09
